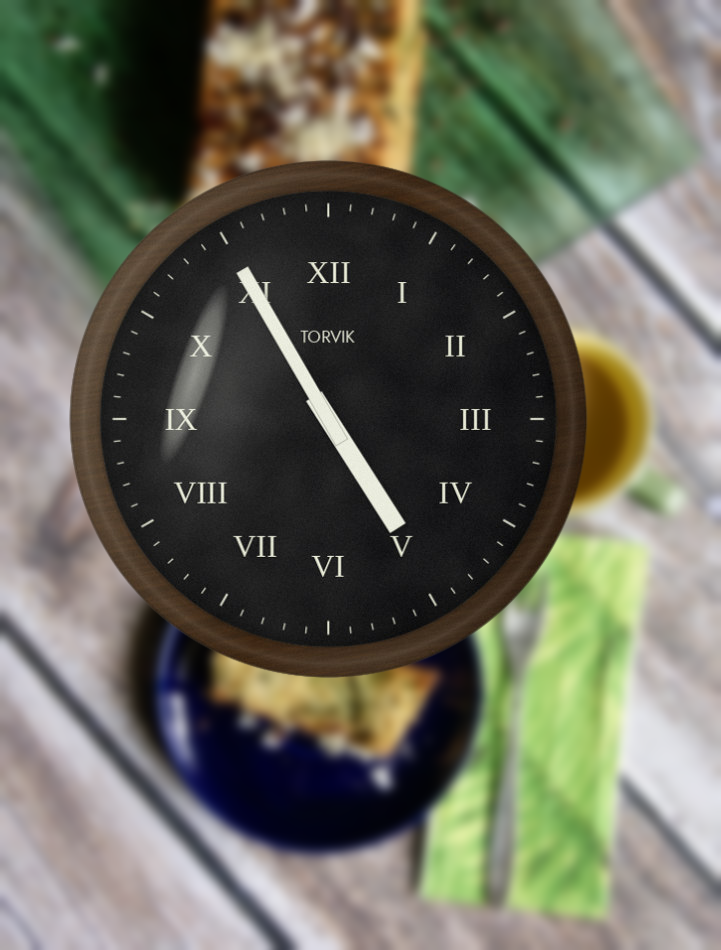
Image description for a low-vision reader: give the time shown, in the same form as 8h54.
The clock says 4h55
